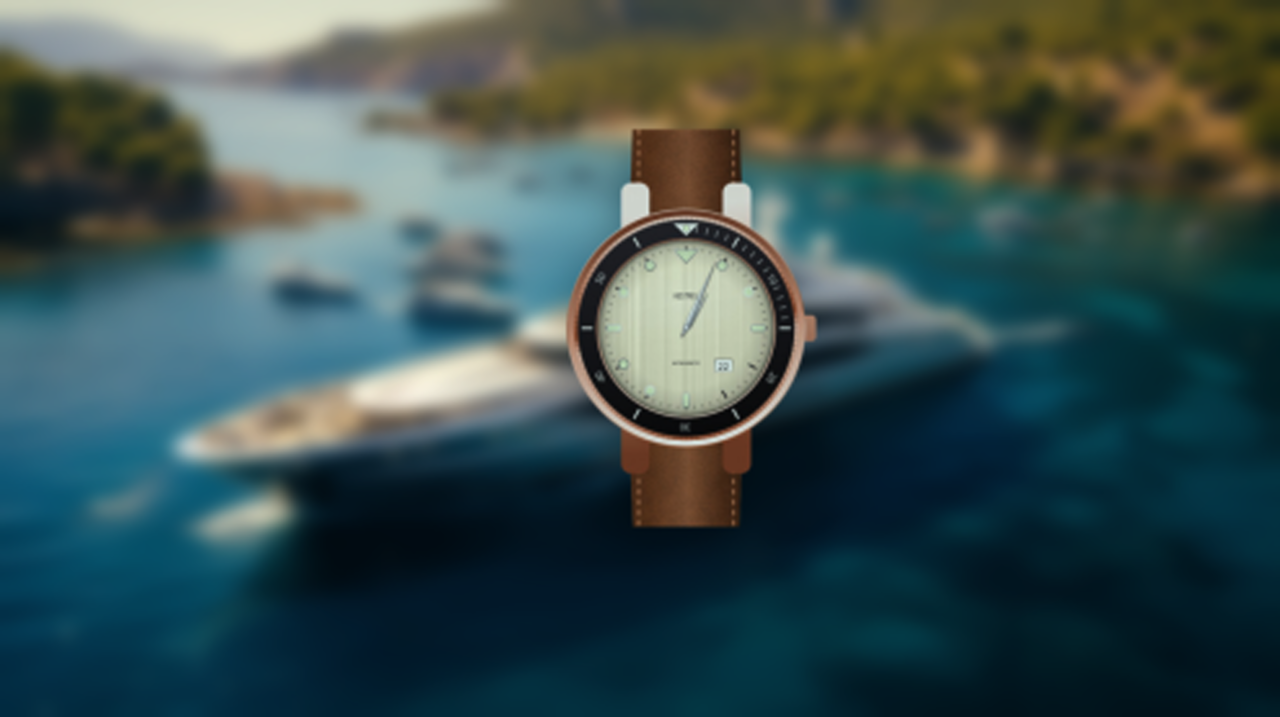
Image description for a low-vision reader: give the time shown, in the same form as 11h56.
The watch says 1h04
